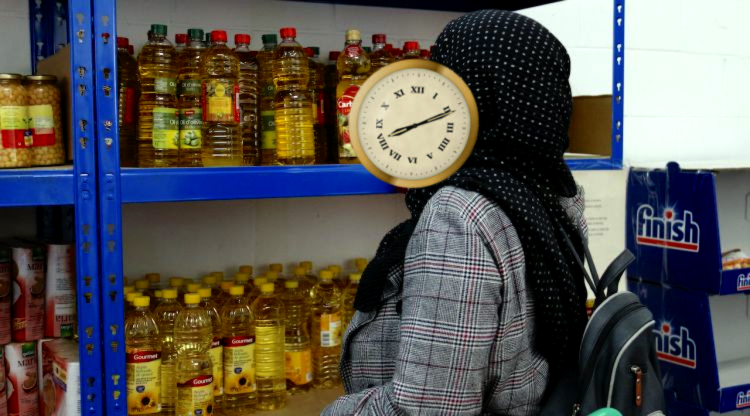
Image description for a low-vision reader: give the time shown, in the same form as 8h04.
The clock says 8h11
